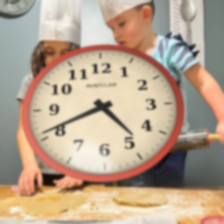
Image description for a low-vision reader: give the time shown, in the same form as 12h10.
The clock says 4h41
